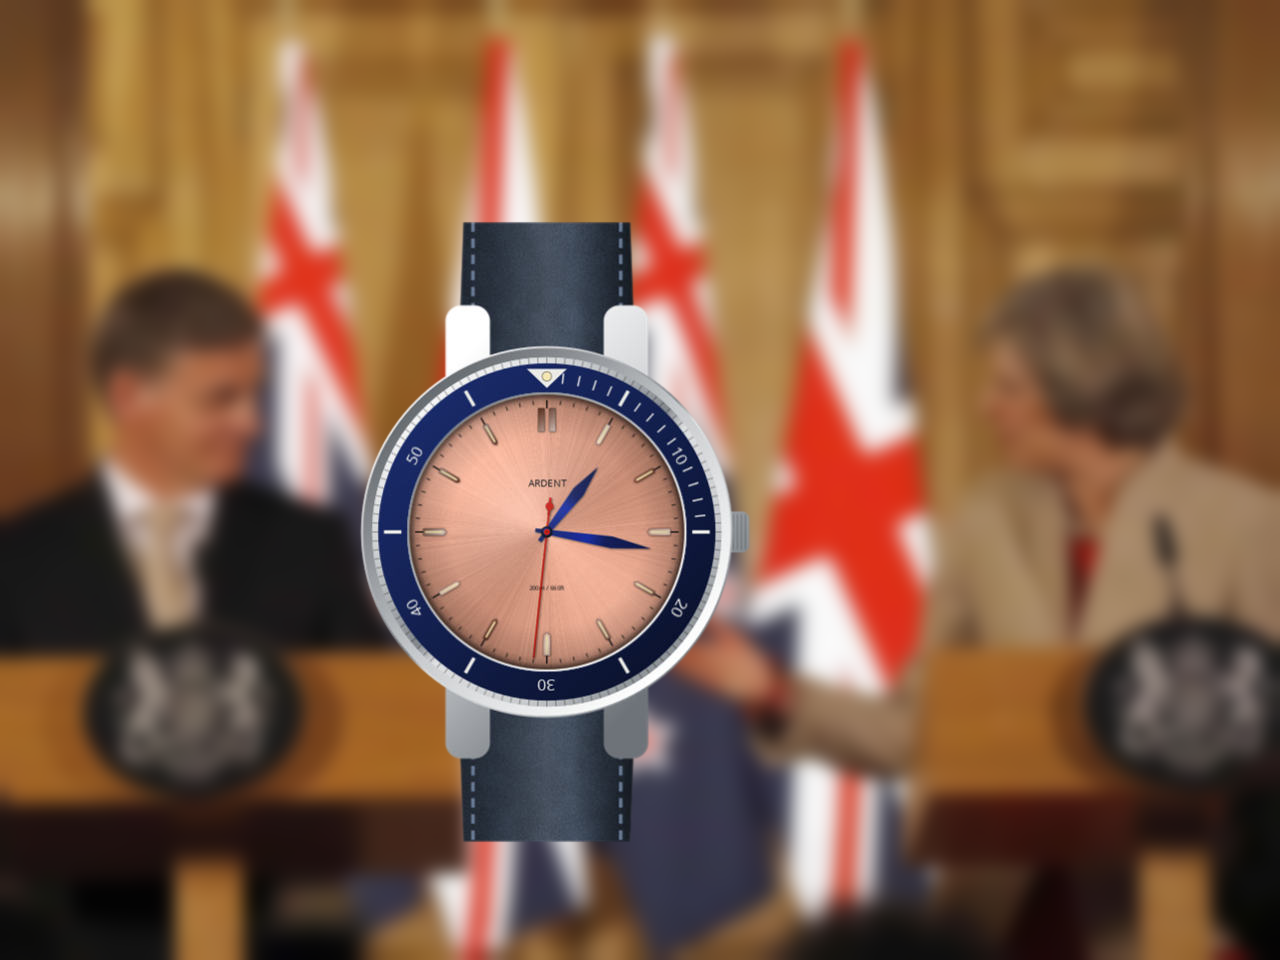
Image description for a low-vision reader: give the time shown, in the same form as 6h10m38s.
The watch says 1h16m31s
